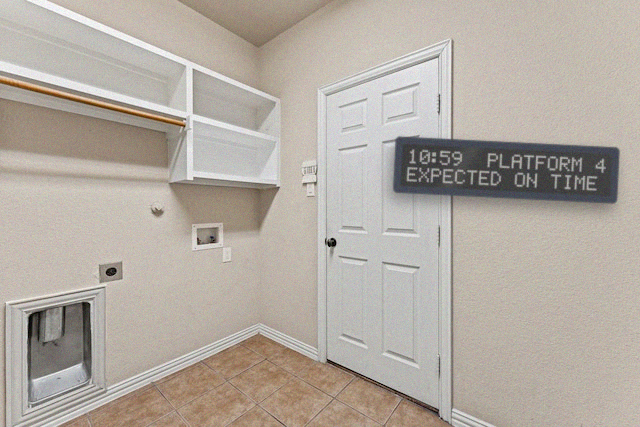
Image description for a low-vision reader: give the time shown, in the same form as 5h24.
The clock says 10h59
